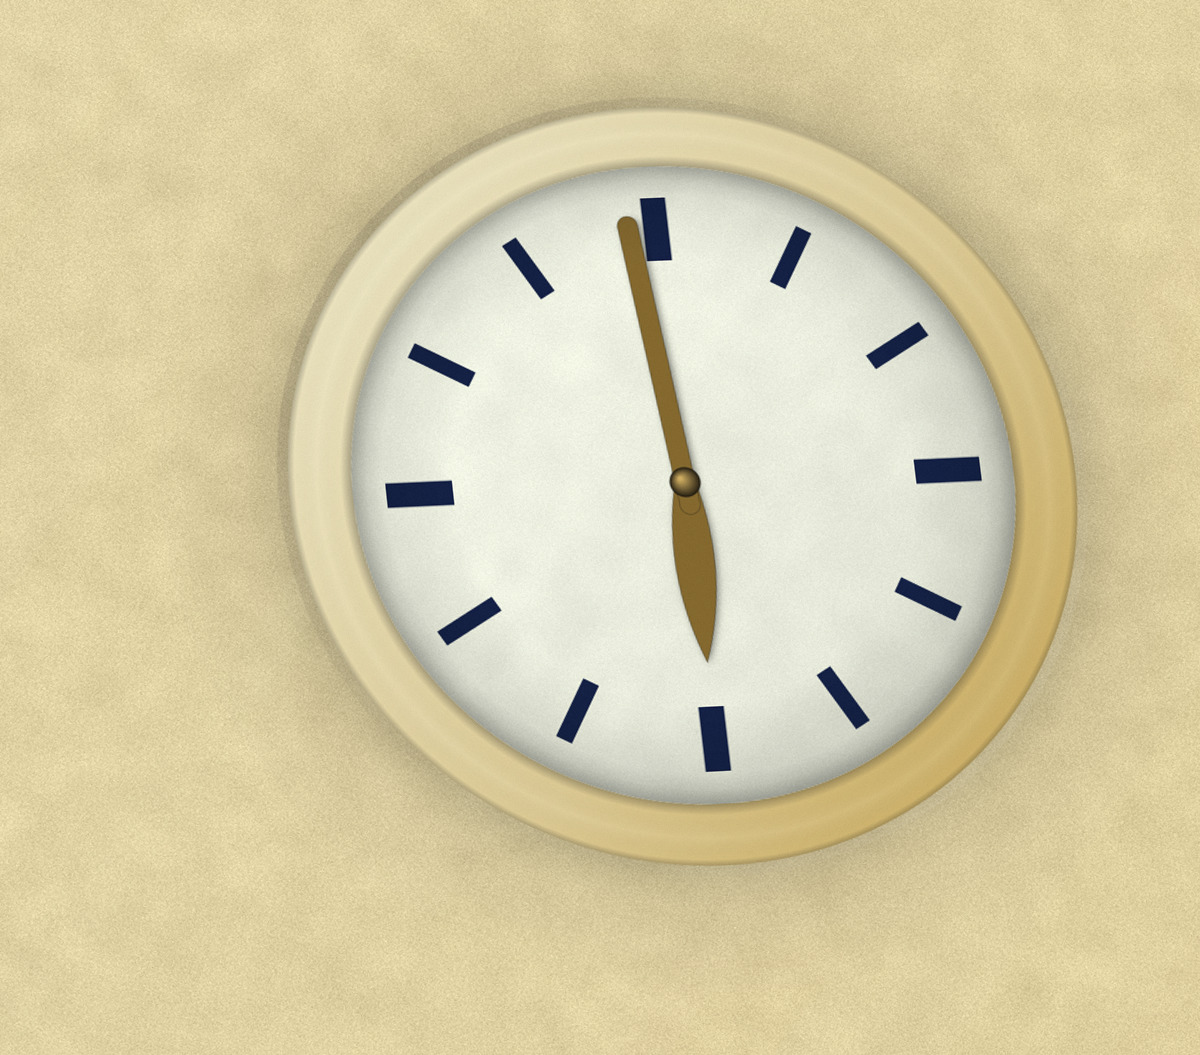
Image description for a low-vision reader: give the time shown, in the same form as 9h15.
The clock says 5h59
